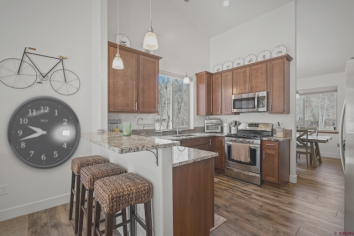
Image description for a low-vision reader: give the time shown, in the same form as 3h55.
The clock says 9h42
